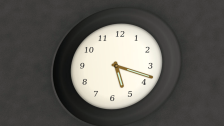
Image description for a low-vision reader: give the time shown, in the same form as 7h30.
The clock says 5h18
